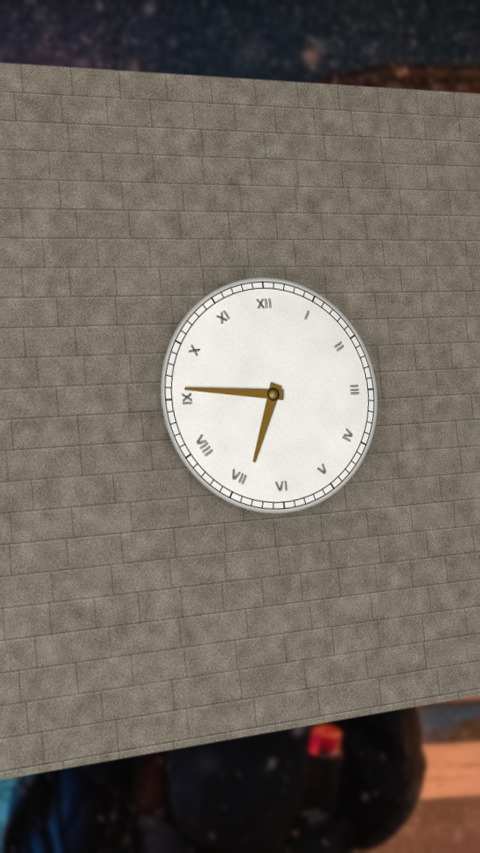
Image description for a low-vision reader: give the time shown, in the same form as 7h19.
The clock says 6h46
